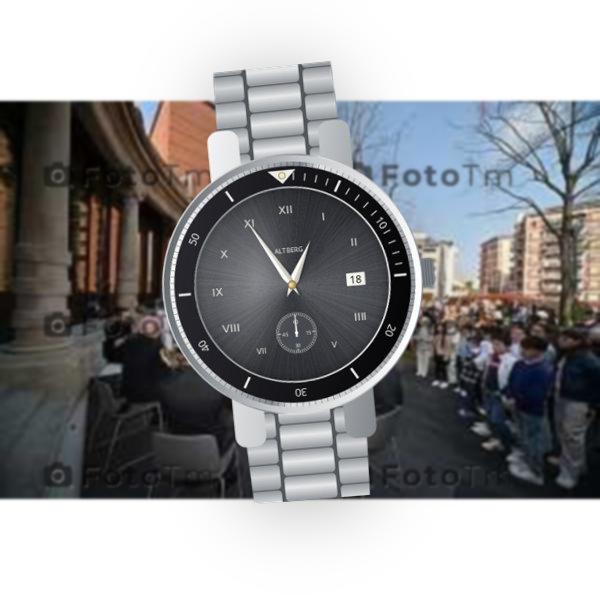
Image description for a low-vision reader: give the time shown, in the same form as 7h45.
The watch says 12h55
